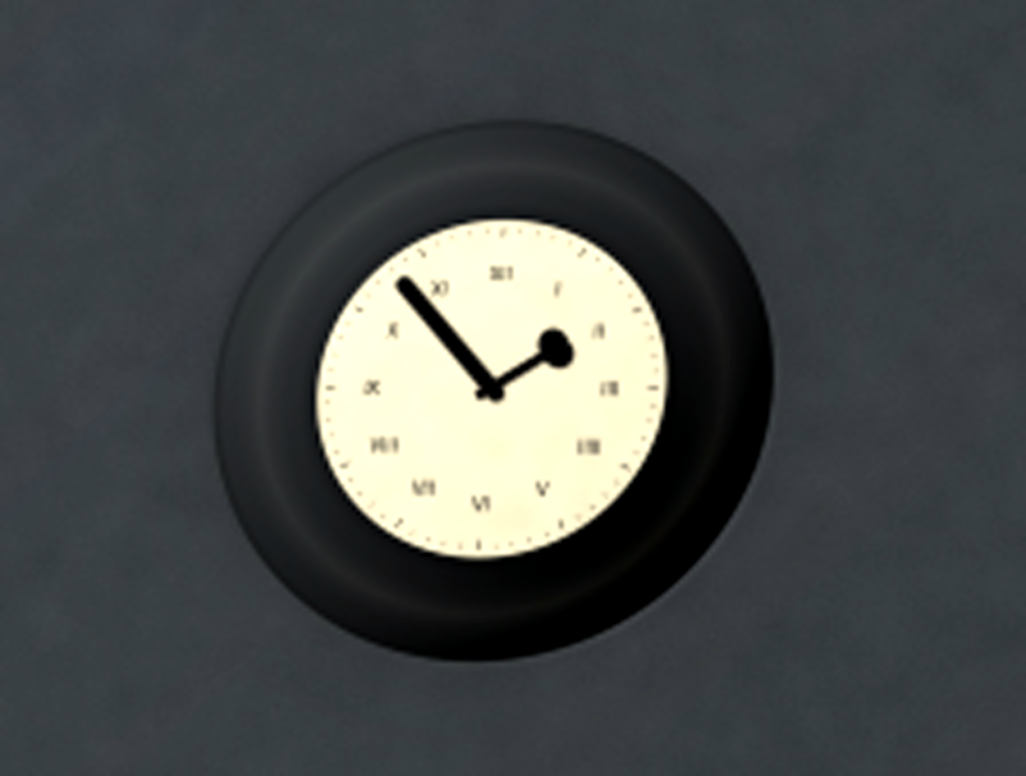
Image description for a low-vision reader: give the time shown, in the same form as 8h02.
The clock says 1h53
